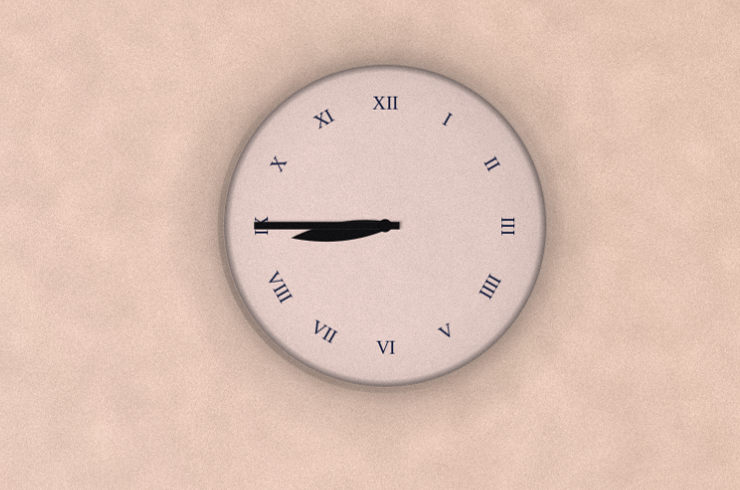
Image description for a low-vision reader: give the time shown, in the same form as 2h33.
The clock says 8h45
